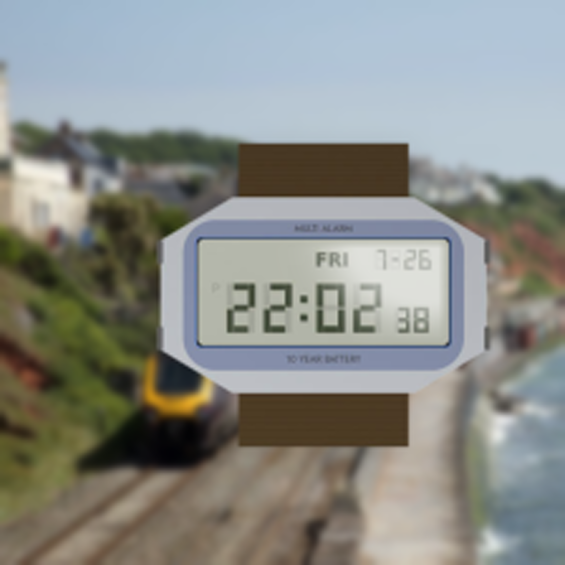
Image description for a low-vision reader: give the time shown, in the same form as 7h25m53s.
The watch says 22h02m38s
